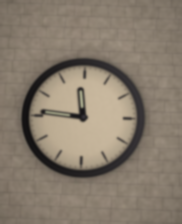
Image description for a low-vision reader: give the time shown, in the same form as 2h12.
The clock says 11h46
